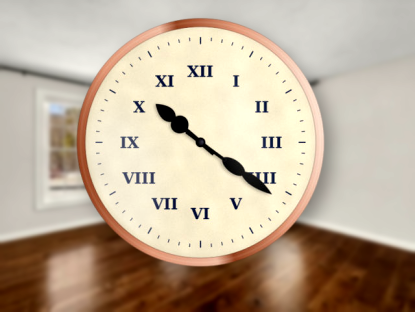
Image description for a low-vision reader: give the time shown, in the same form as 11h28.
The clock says 10h21
